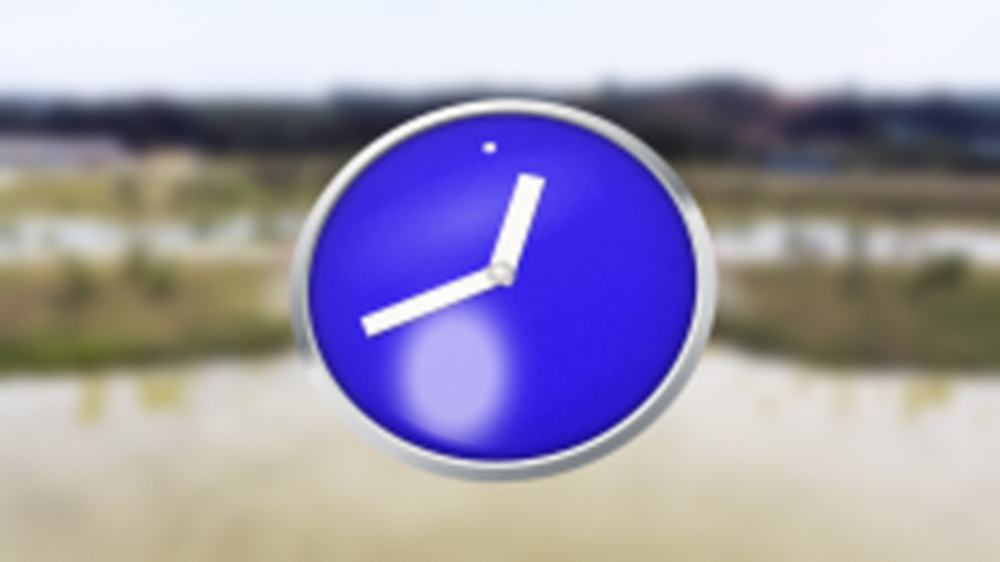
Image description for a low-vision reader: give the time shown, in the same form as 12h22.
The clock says 12h42
